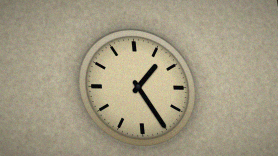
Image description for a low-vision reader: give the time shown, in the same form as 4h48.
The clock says 1h25
